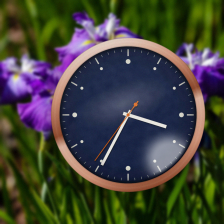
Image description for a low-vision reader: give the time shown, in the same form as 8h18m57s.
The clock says 3h34m36s
